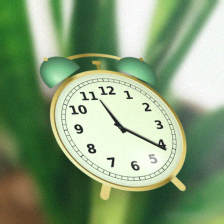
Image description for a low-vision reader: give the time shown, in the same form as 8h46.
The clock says 11h21
